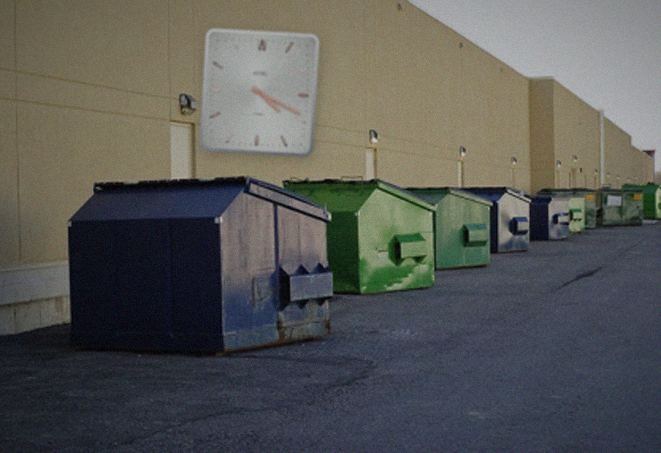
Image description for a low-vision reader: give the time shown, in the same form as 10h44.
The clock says 4h19
